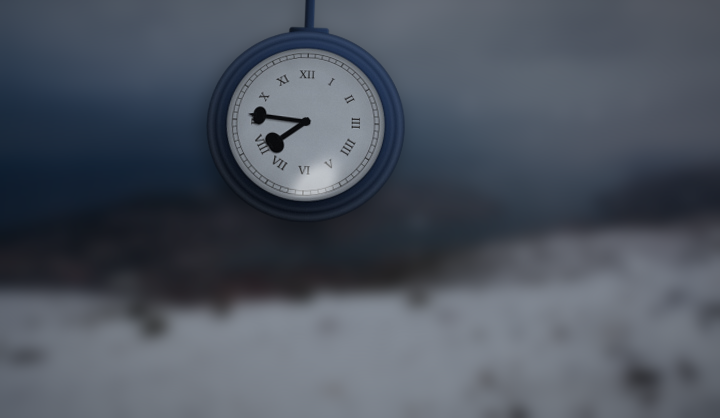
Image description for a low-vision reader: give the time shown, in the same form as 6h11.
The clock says 7h46
